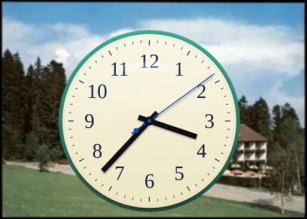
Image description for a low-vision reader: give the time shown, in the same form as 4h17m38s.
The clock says 3h37m09s
